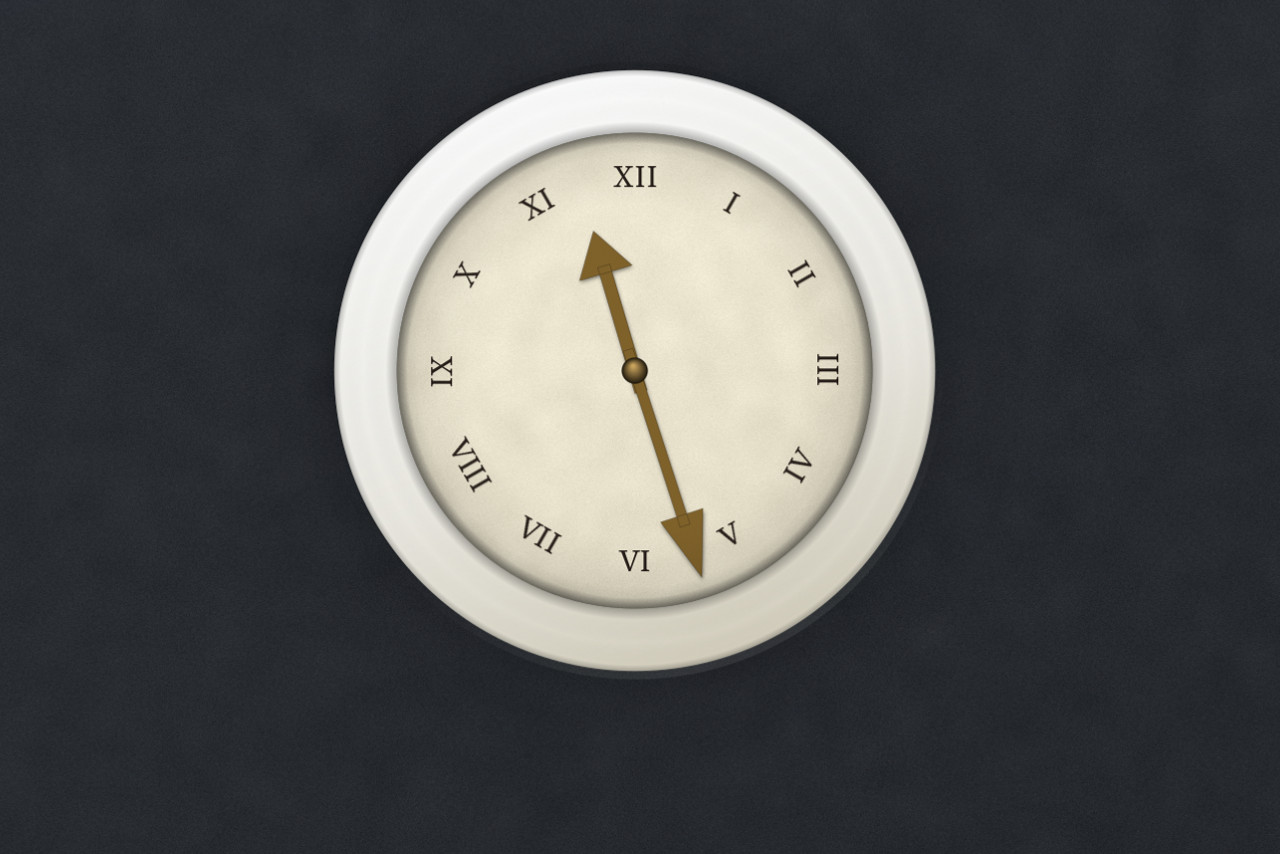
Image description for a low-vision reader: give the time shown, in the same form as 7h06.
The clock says 11h27
